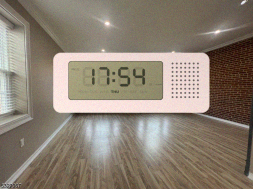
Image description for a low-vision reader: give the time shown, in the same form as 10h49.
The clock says 17h54
